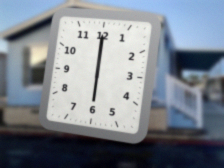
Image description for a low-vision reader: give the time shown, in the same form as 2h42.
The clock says 6h00
